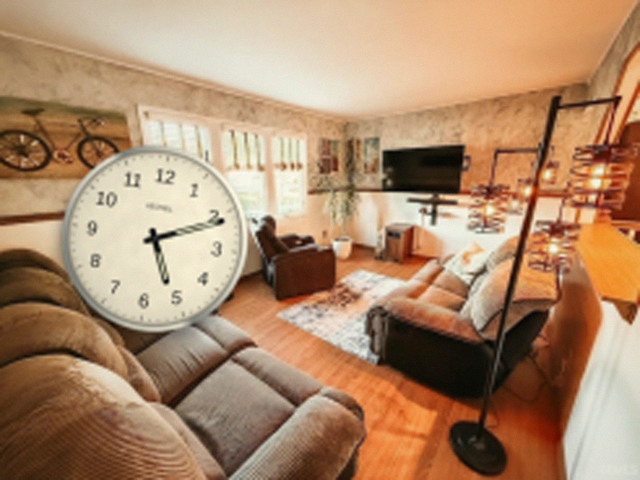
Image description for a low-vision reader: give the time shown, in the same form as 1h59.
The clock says 5h11
